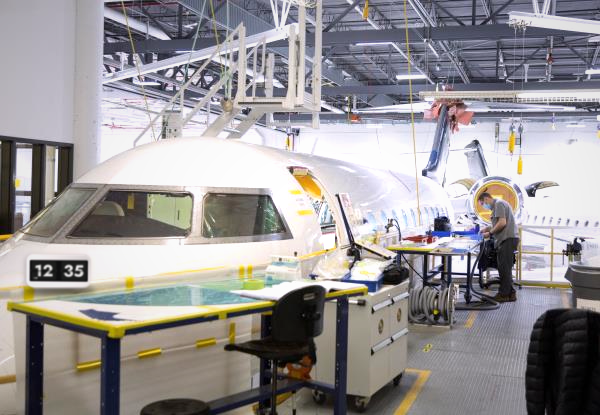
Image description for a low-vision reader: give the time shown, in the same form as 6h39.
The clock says 12h35
